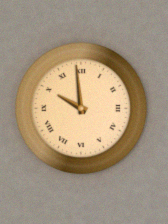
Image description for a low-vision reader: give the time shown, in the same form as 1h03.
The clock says 9h59
